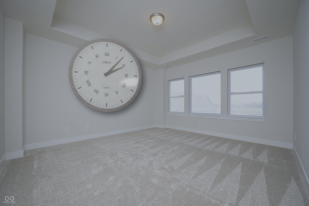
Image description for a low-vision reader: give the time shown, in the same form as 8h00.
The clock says 2h07
